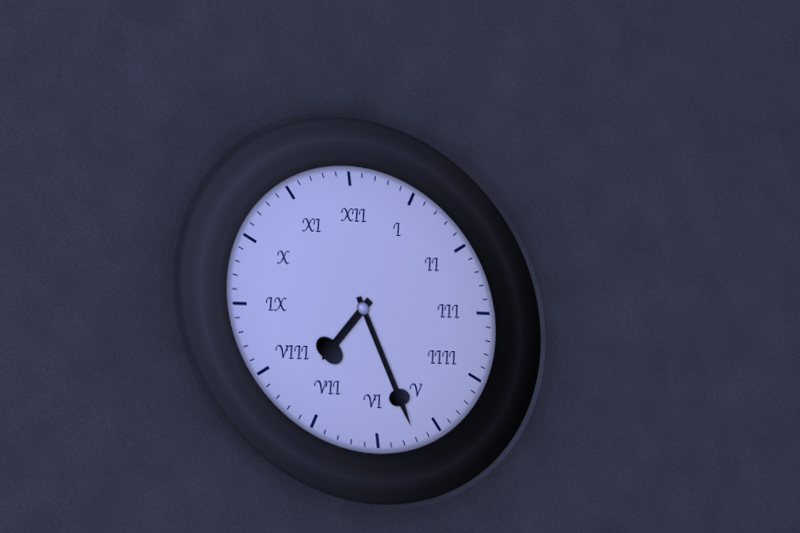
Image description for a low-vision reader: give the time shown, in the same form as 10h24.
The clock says 7h27
